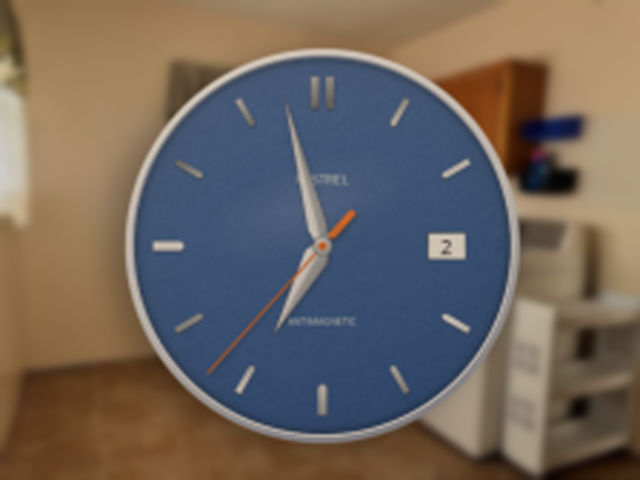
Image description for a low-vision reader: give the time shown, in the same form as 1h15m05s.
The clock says 6h57m37s
